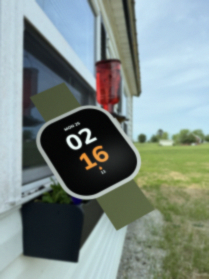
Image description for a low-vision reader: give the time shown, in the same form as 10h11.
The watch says 2h16
